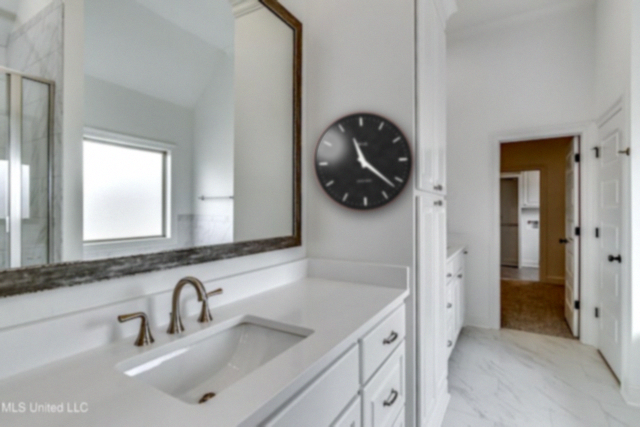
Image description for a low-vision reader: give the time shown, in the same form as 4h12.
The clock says 11h22
